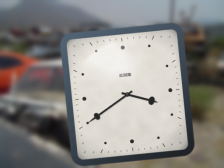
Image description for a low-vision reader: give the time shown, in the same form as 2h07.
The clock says 3h40
